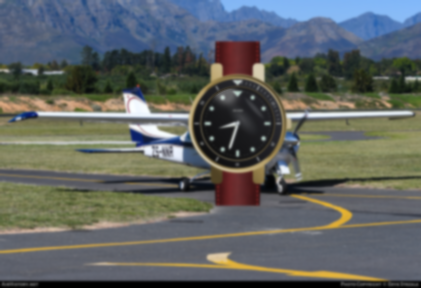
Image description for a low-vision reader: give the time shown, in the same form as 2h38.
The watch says 8h33
